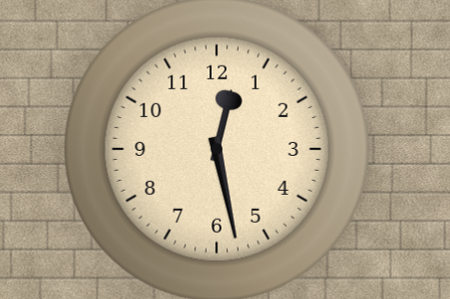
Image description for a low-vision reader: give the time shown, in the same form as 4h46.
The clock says 12h28
